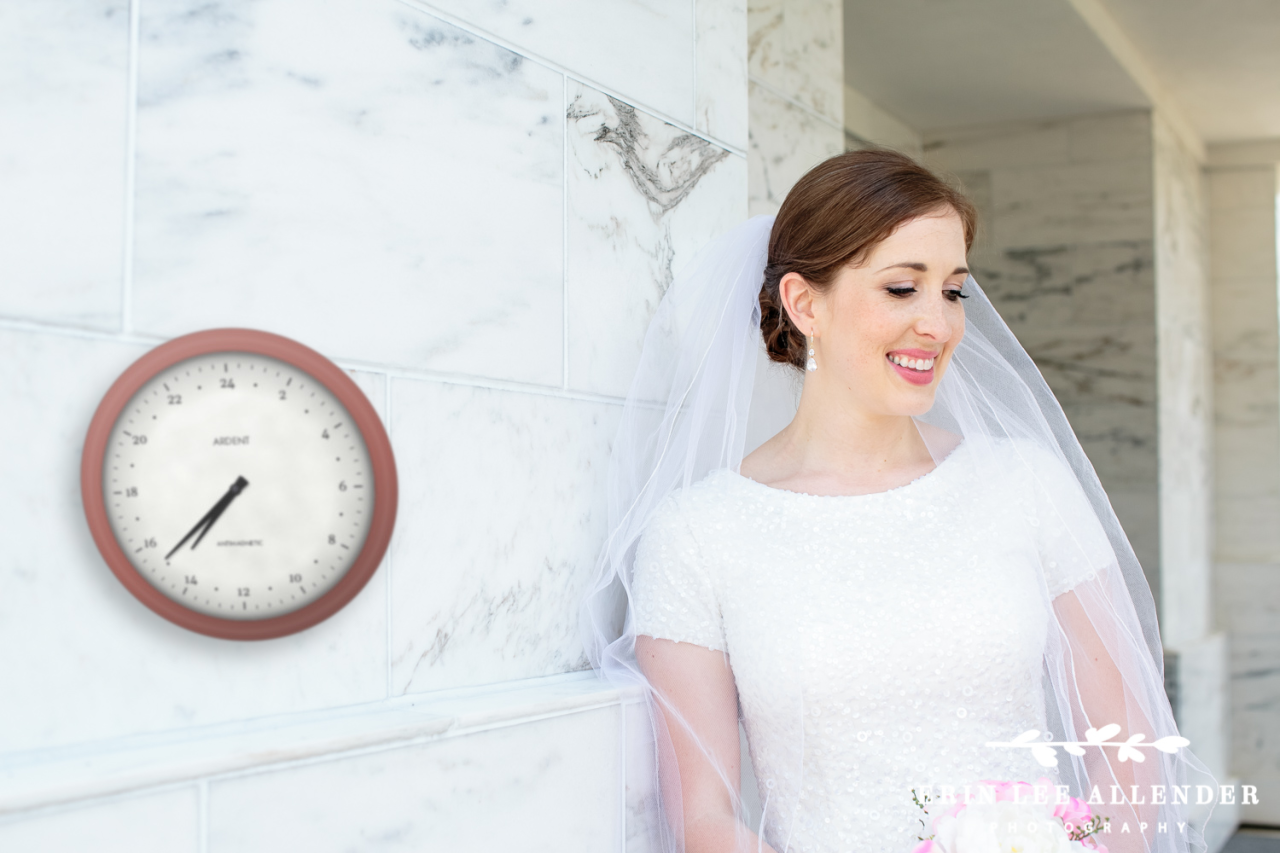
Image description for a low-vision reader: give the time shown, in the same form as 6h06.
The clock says 14h38
